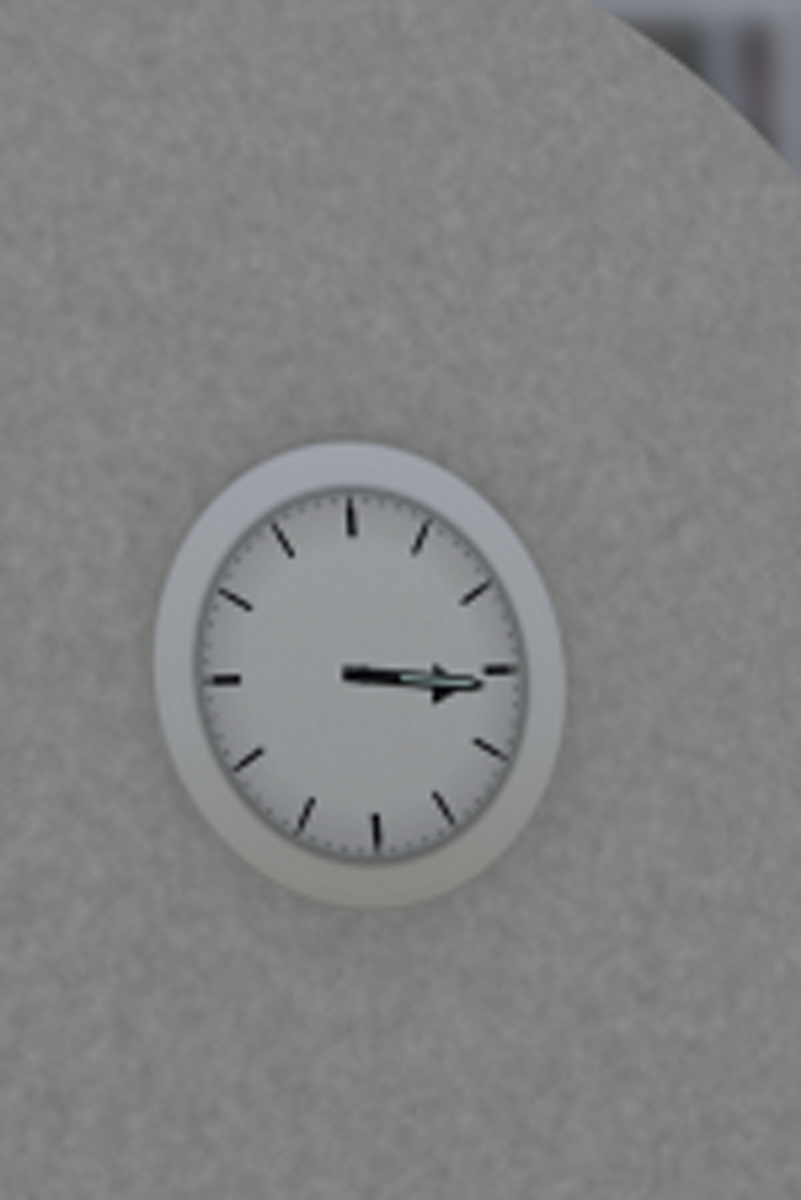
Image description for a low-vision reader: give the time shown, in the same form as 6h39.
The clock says 3h16
